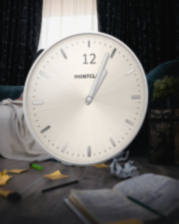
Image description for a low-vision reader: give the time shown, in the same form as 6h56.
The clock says 1h04
